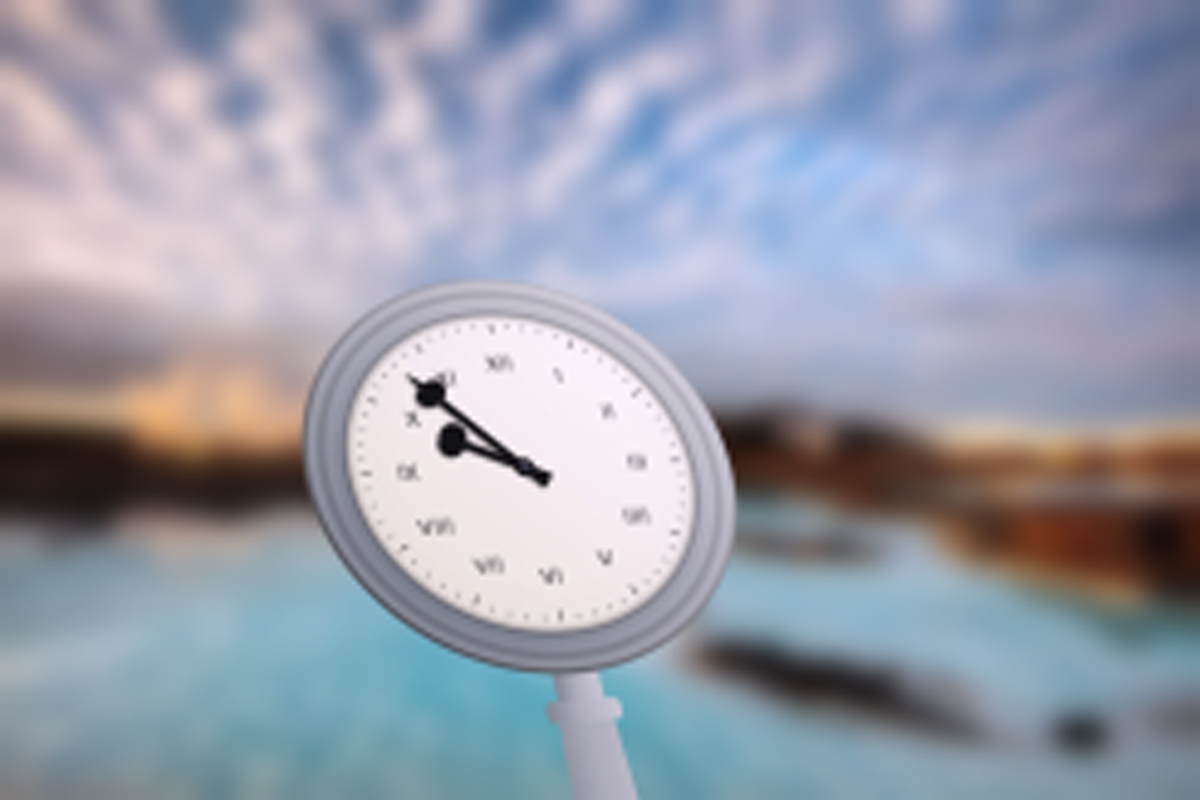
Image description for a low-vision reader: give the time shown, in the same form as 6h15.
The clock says 9h53
